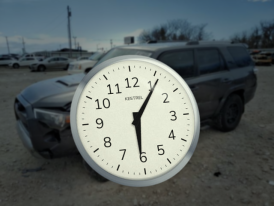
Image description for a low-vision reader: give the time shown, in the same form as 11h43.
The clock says 6h06
